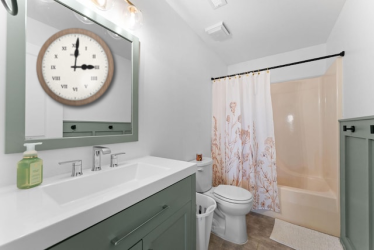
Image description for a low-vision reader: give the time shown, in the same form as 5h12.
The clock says 3h01
